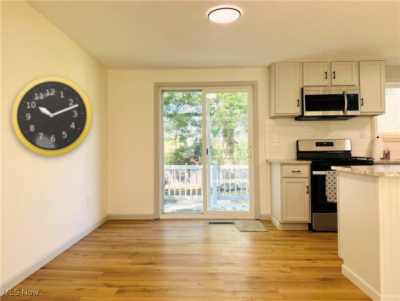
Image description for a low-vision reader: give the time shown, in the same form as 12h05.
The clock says 10h12
